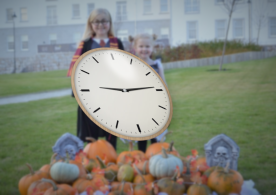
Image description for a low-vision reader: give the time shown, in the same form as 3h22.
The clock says 9h14
